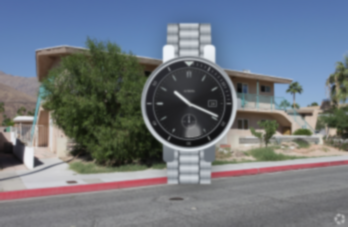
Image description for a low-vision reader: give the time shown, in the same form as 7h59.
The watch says 10h19
